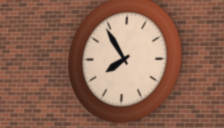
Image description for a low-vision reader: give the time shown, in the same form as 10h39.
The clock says 7h54
